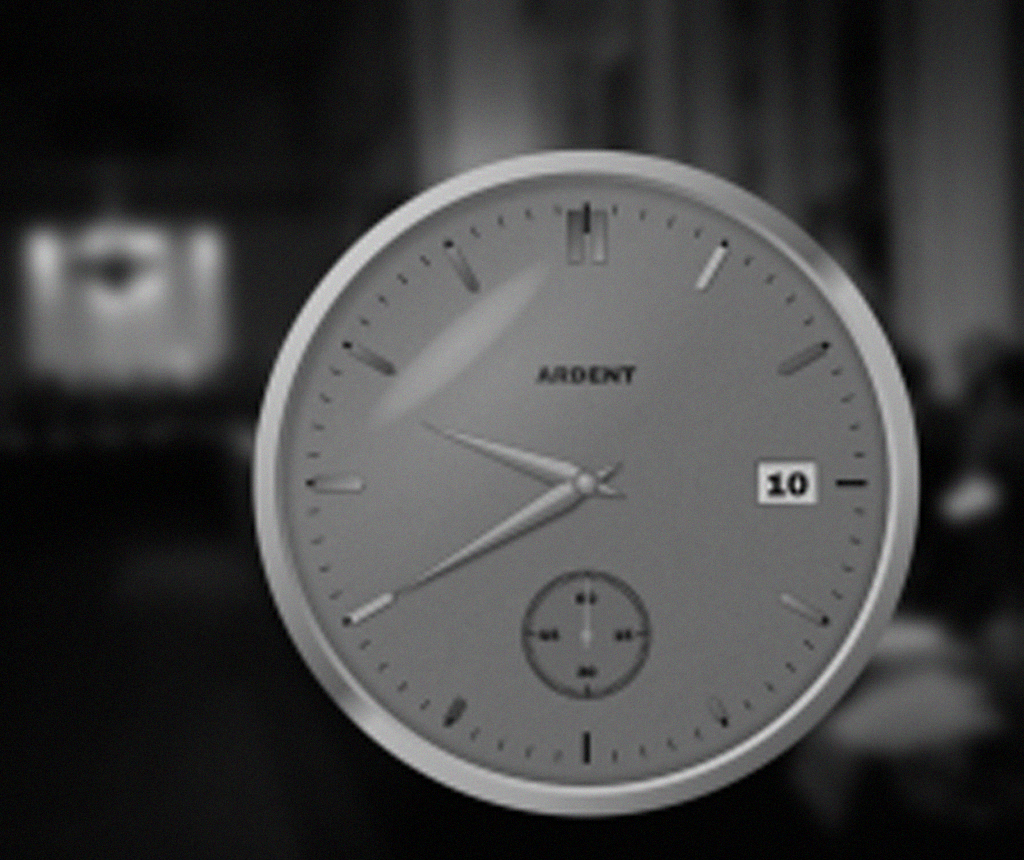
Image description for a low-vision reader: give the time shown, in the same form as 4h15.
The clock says 9h40
